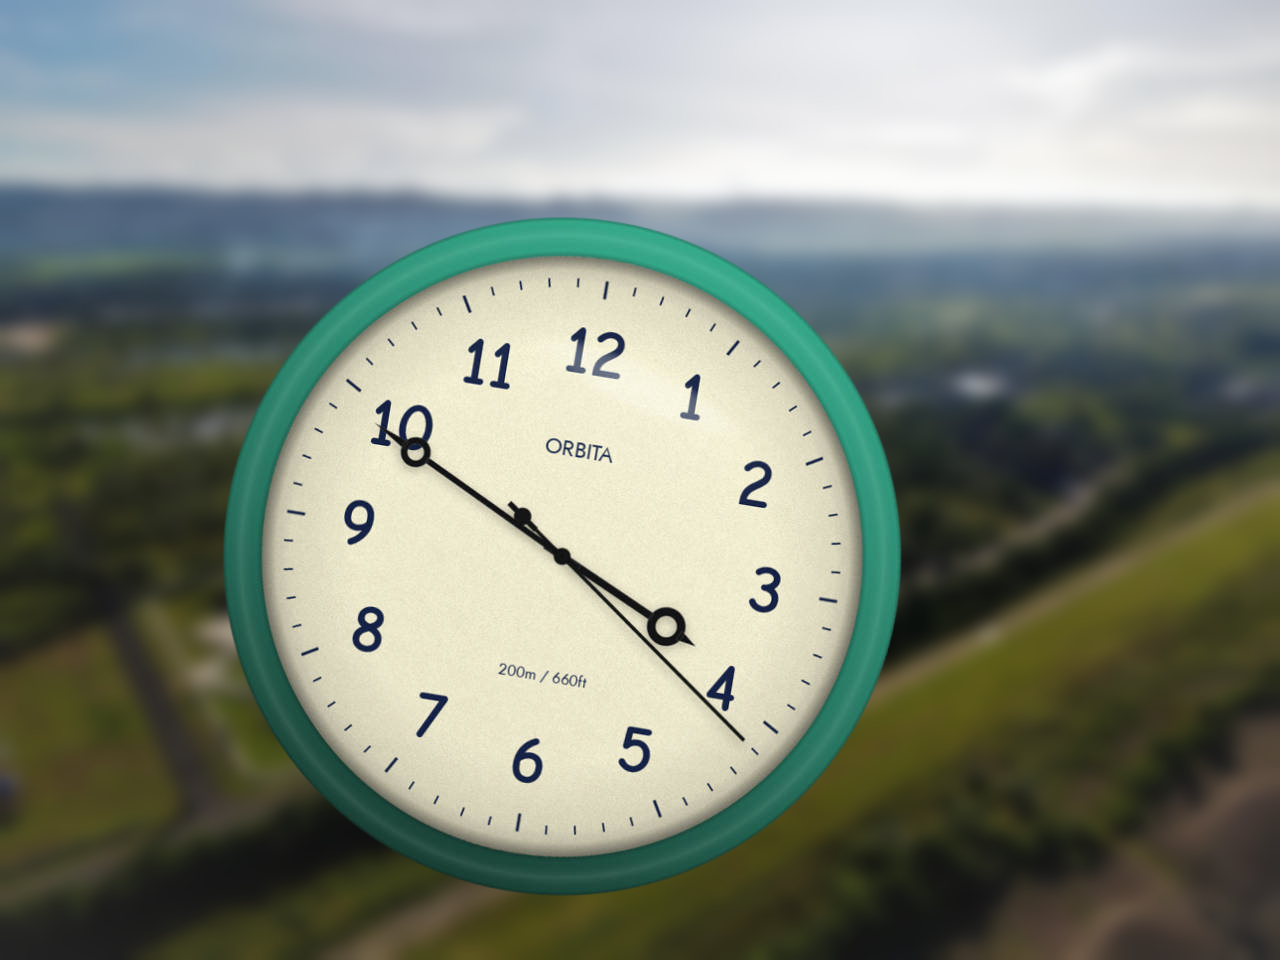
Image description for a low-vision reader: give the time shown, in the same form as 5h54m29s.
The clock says 3h49m21s
